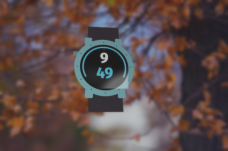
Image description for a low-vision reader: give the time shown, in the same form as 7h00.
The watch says 9h49
